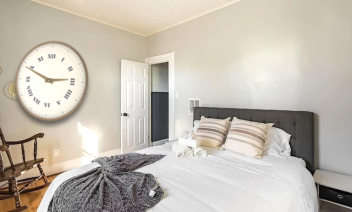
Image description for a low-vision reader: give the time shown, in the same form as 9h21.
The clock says 2h49
